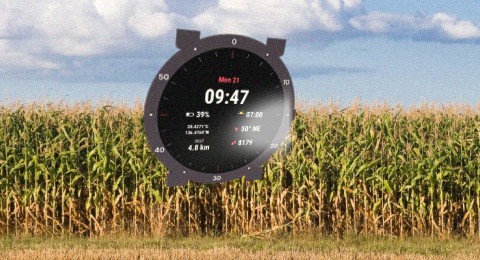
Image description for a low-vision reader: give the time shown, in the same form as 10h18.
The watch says 9h47
